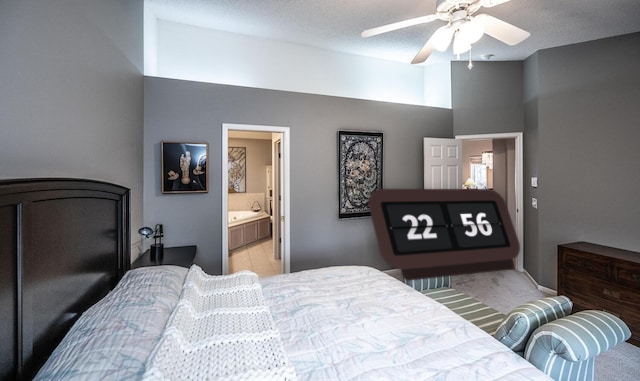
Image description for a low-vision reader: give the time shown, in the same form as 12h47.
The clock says 22h56
